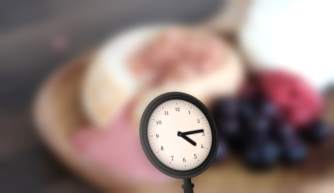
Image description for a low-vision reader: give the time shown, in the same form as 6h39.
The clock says 4h14
